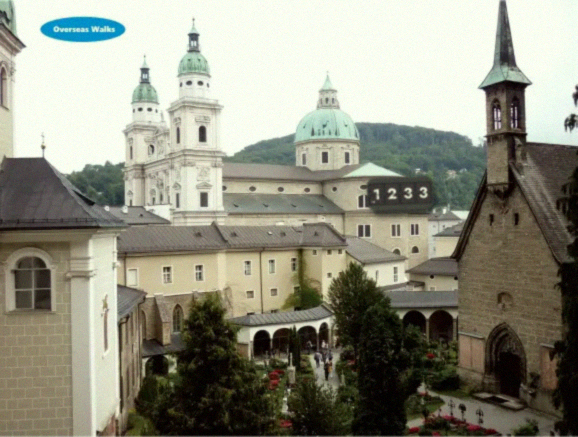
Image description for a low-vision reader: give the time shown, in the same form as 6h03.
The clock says 12h33
